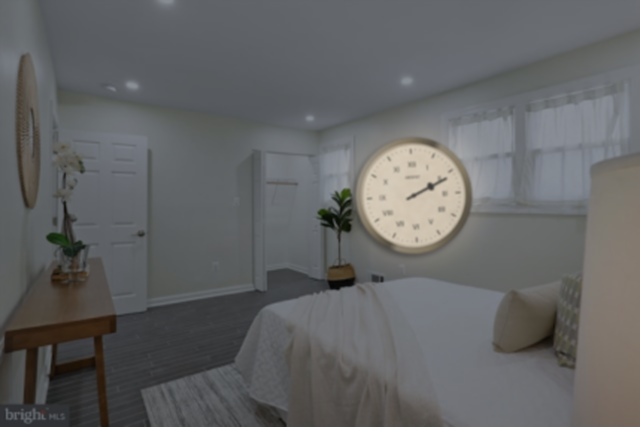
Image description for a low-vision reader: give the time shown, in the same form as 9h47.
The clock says 2h11
